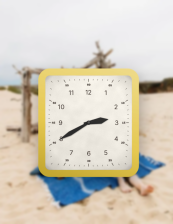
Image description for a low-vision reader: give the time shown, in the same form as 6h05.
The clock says 2h40
